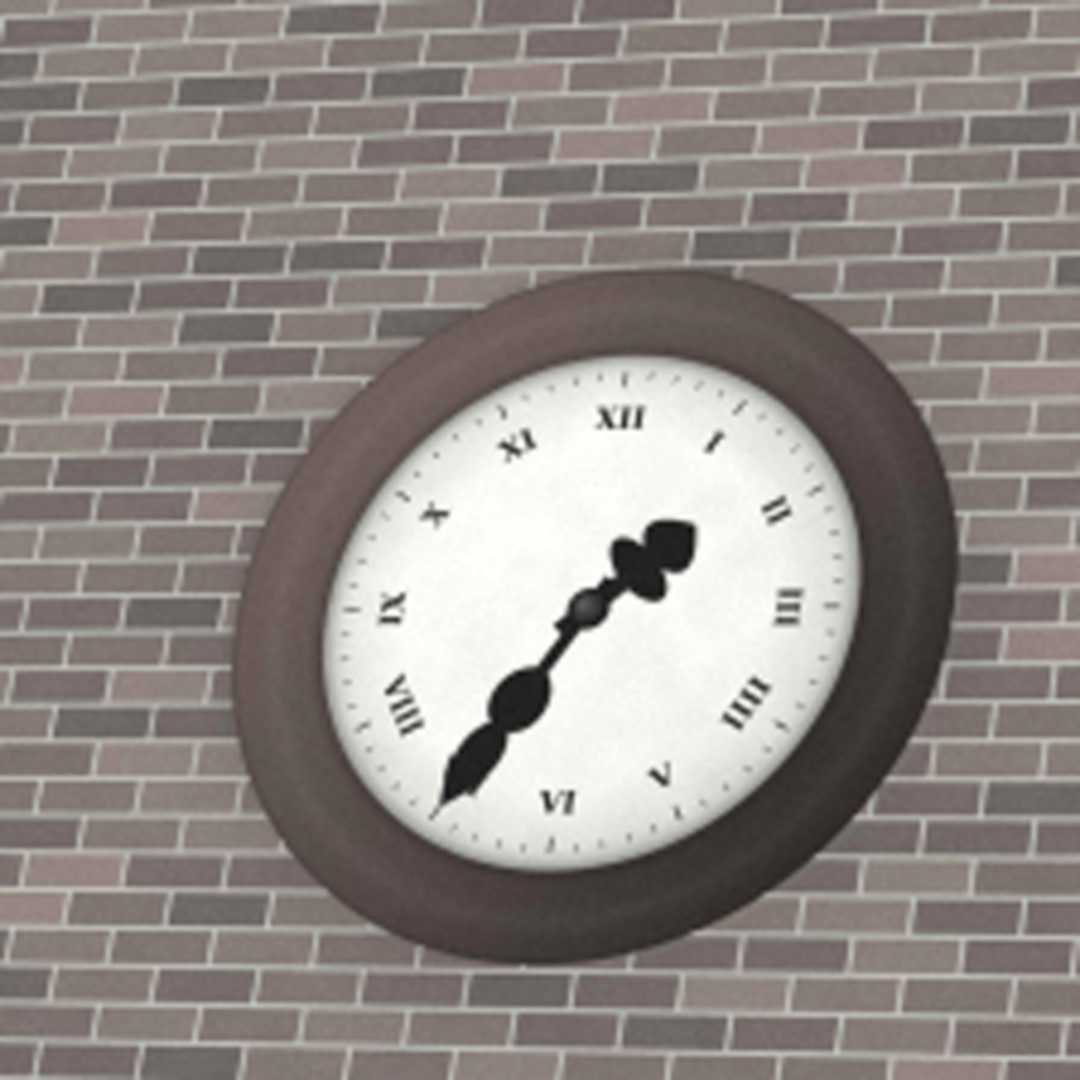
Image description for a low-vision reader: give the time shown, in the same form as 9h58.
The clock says 1h35
